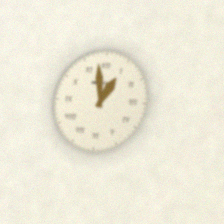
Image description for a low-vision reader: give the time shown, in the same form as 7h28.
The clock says 12h58
